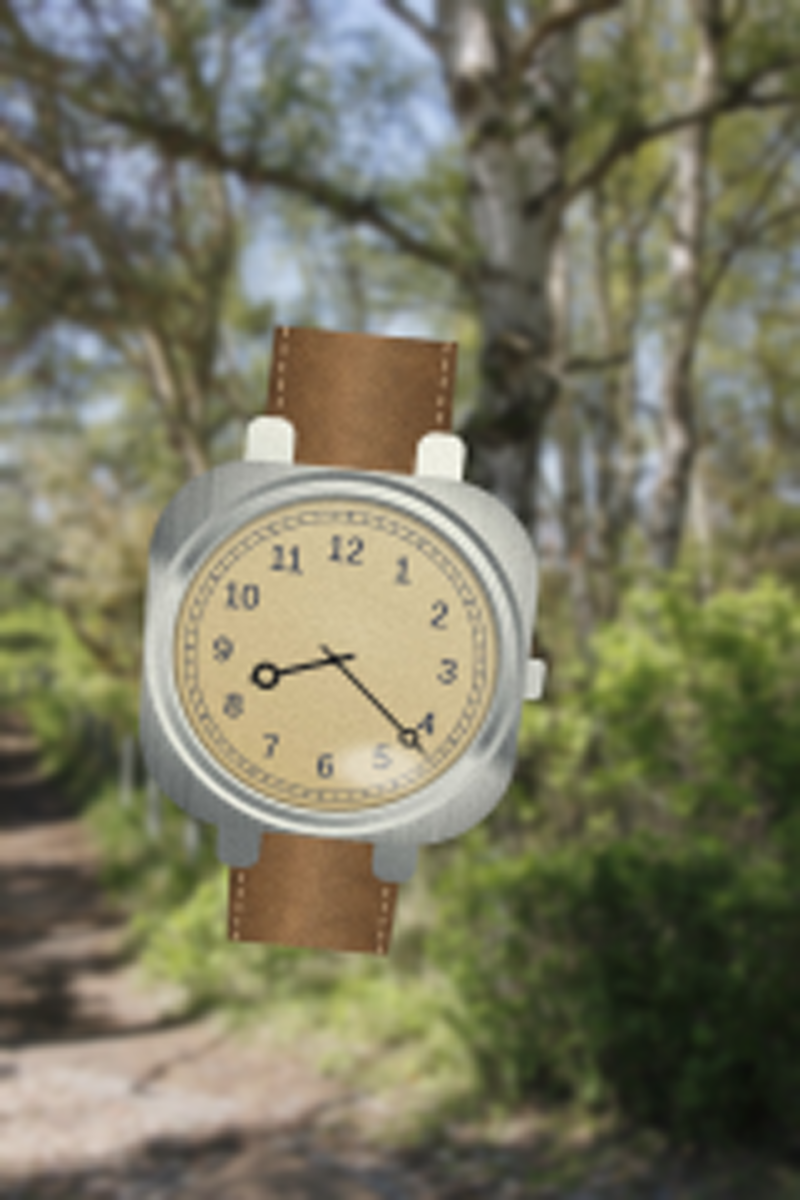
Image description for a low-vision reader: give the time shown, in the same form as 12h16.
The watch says 8h22
